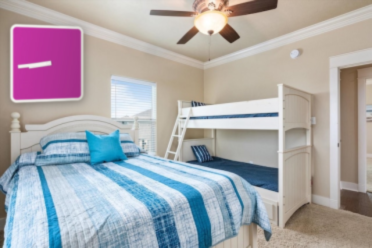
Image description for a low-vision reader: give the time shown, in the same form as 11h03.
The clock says 8h44
